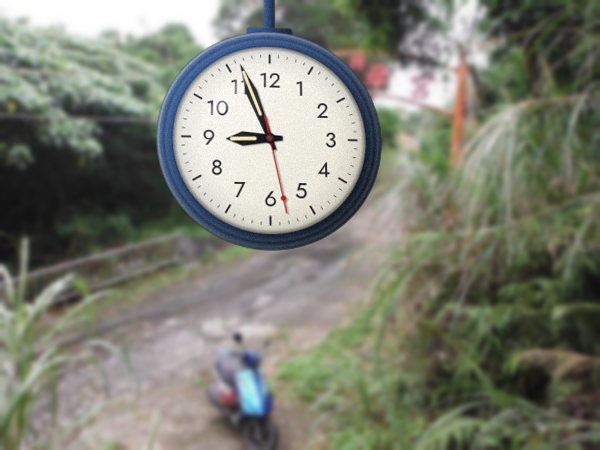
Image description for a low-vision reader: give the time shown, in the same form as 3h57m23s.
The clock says 8h56m28s
